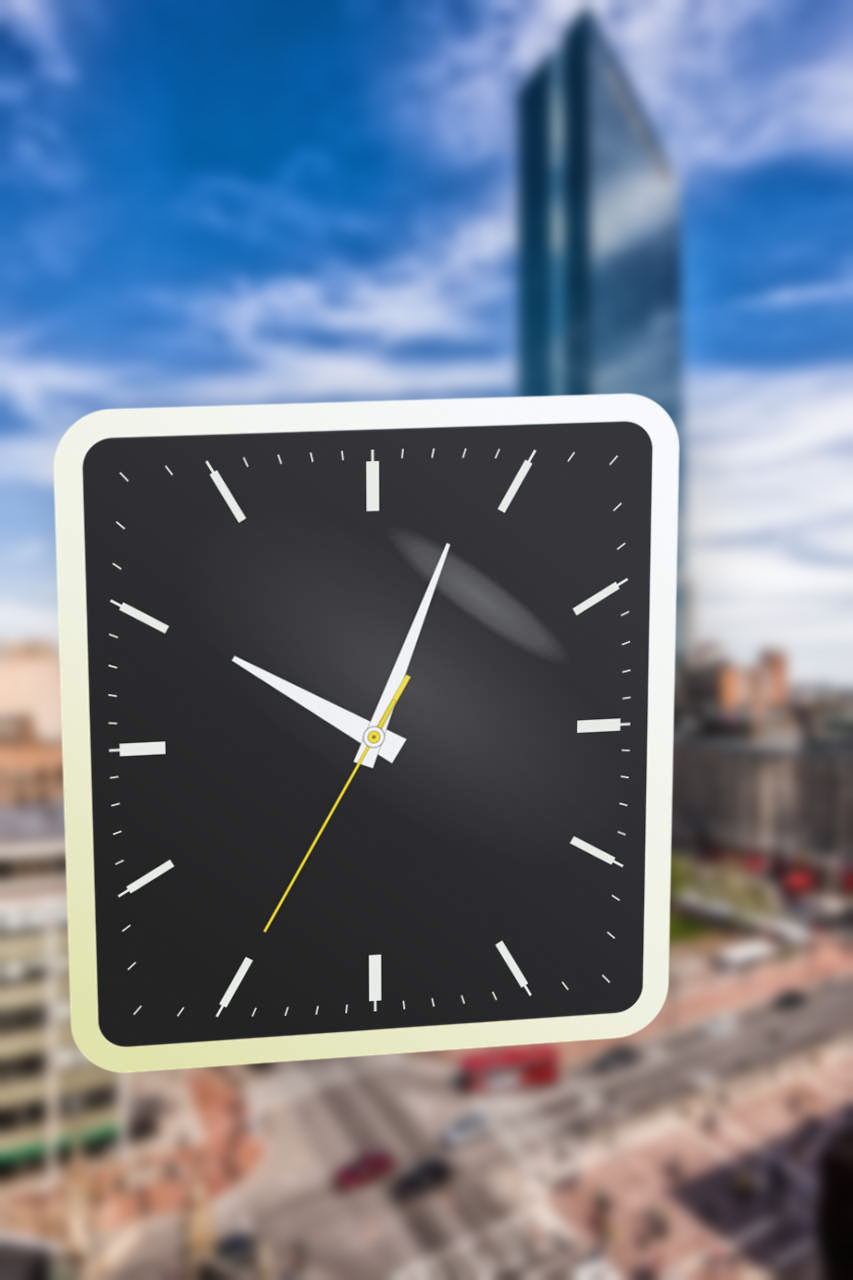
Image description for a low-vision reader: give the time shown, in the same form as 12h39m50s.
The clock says 10h03m35s
